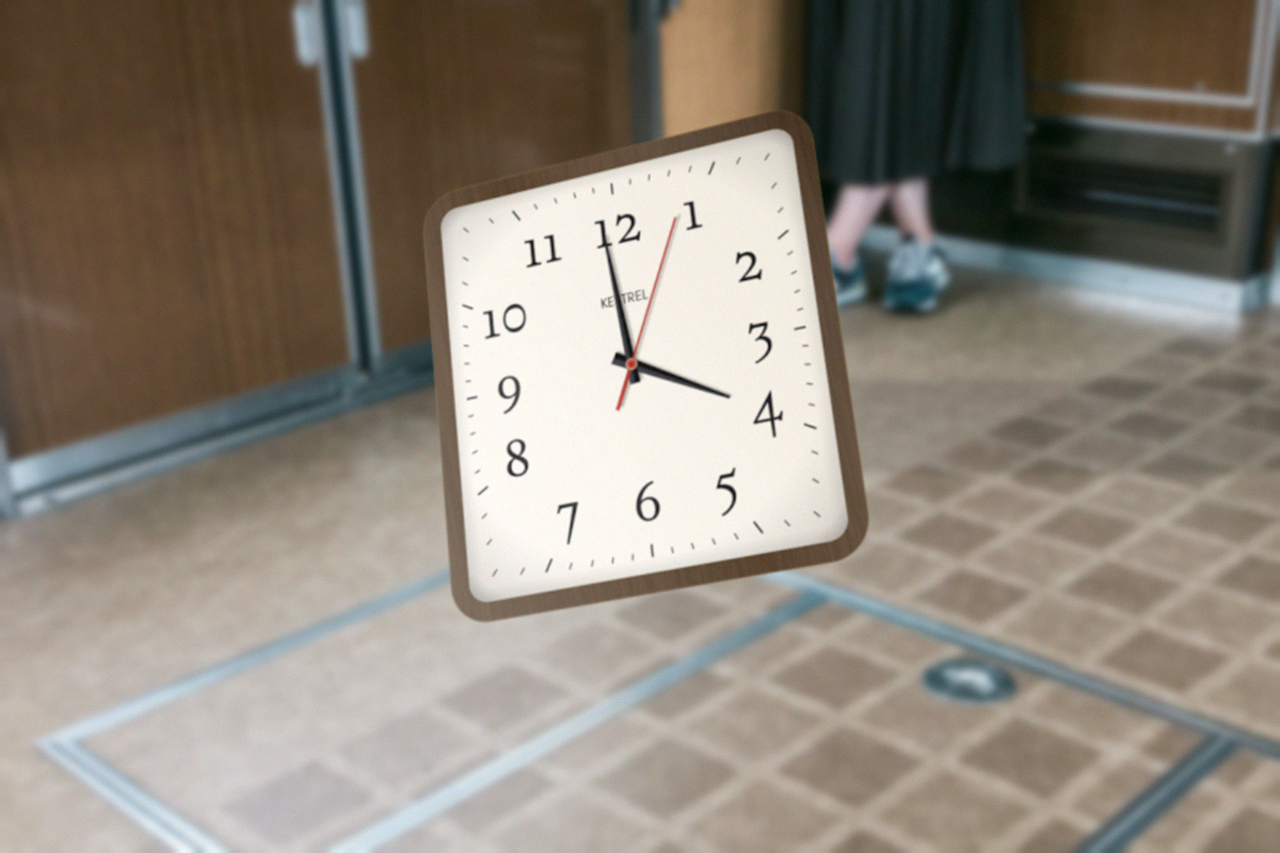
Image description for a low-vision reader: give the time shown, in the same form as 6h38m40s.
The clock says 3h59m04s
